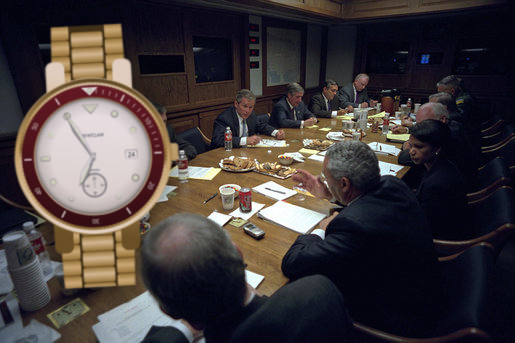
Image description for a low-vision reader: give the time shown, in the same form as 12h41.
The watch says 6h55
